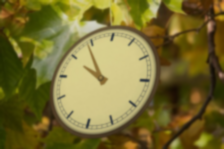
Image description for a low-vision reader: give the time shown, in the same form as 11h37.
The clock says 9h54
